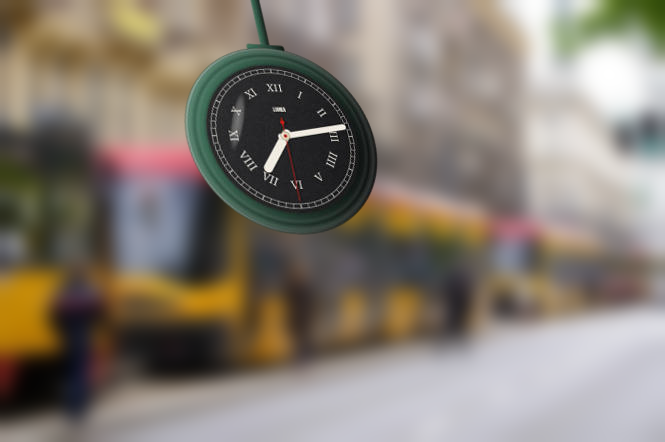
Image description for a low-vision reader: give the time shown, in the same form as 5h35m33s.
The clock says 7h13m30s
